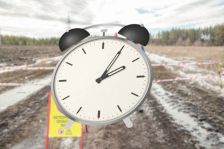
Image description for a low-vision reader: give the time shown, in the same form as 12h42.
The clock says 2h05
